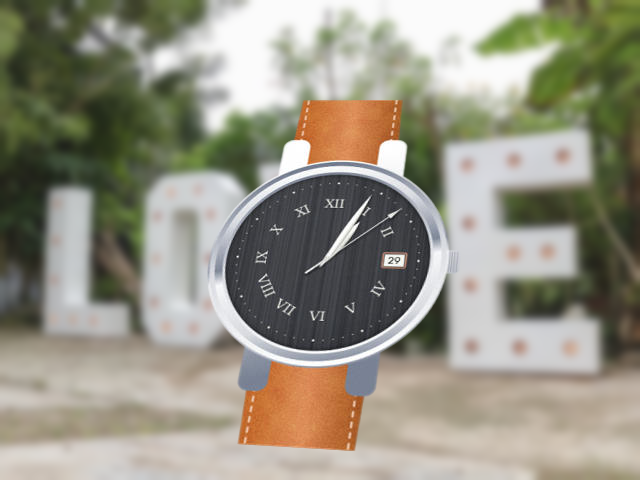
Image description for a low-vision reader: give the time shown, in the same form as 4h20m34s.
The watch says 1h04m08s
